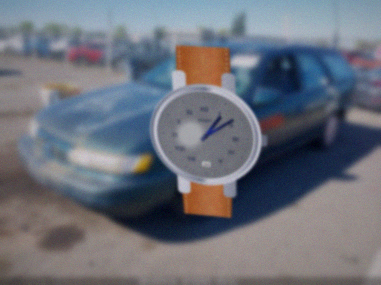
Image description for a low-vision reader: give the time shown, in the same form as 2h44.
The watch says 1h09
